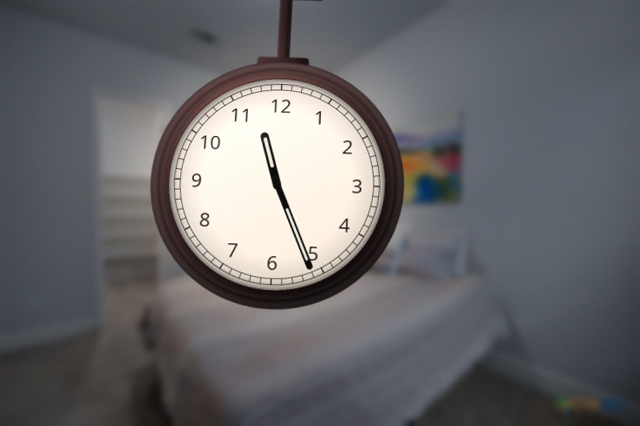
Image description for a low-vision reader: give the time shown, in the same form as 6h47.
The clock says 11h26
